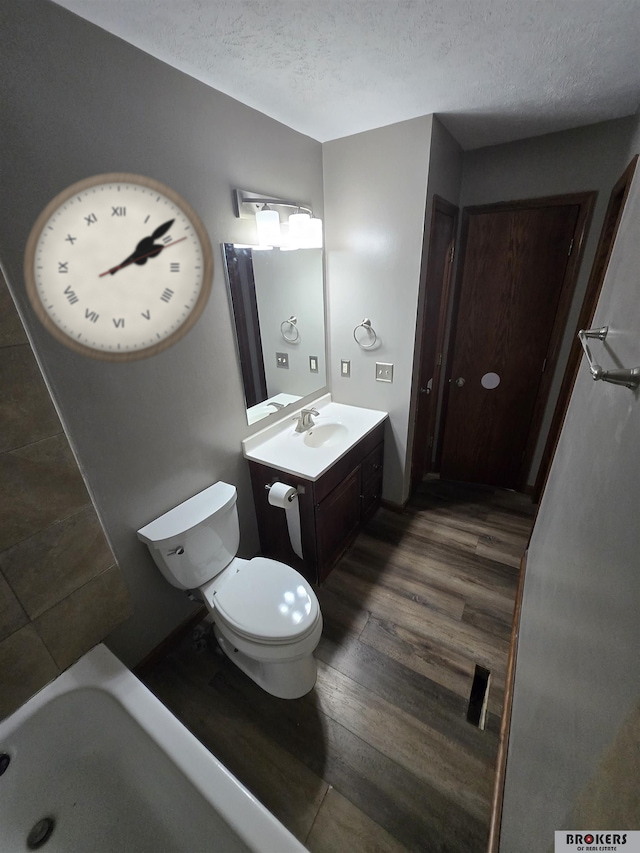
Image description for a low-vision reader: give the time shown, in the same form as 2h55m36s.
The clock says 2h08m11s
